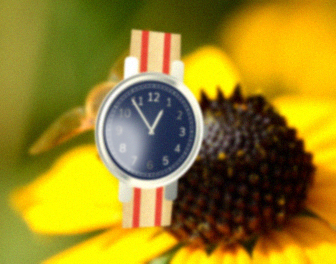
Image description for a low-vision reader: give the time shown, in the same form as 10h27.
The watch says 12h54
